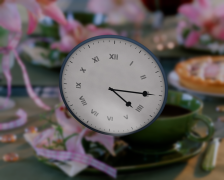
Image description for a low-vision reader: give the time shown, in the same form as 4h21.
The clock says 4h15
